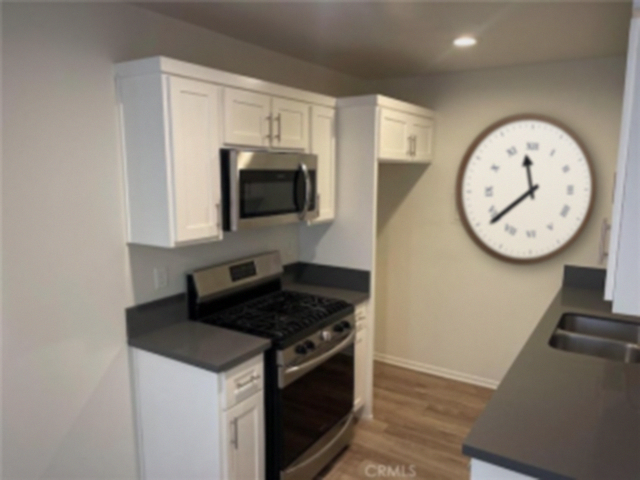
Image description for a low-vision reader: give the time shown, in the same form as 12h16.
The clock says 11h39
